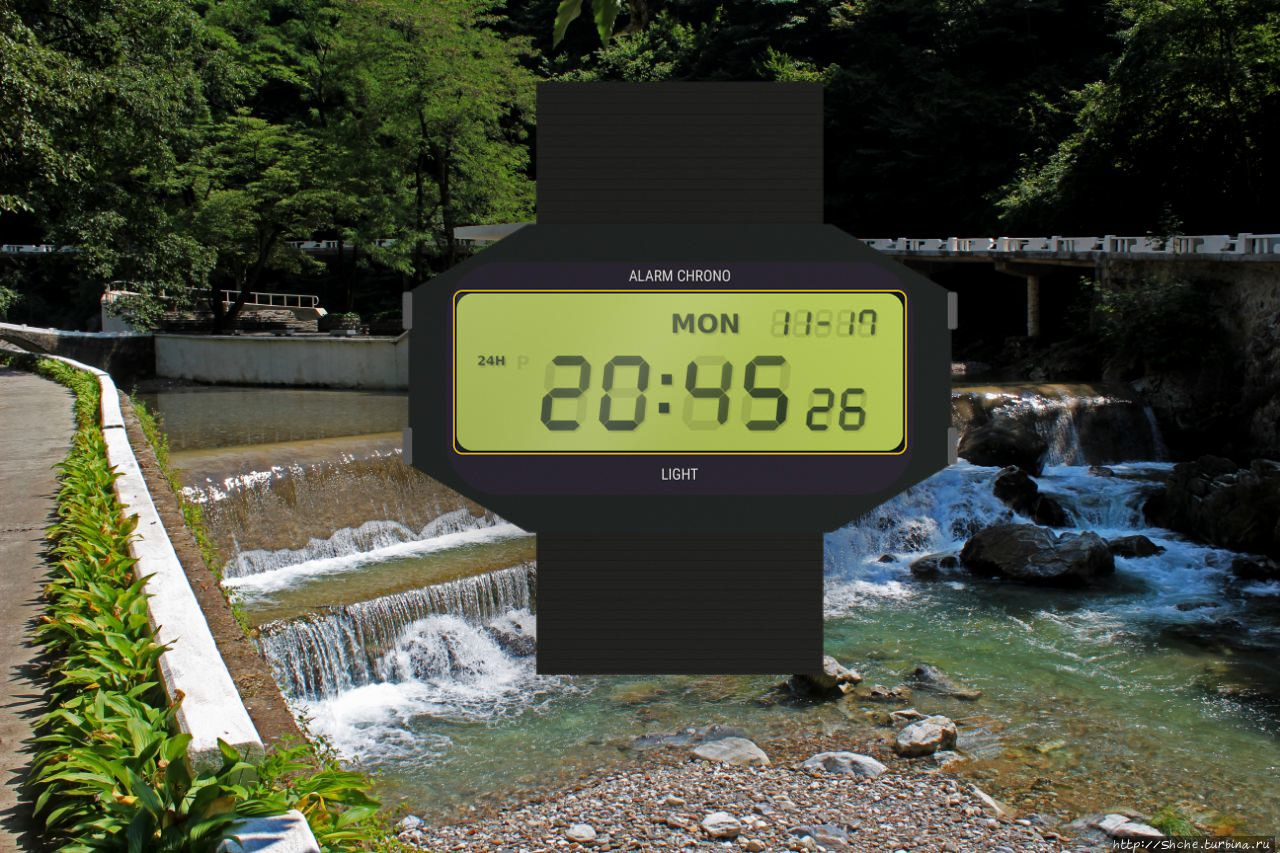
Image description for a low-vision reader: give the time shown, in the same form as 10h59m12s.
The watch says 20h45m26s
